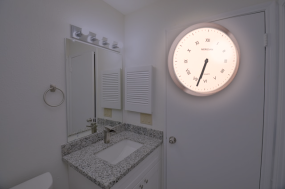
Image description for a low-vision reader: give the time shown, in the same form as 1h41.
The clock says 6h33
